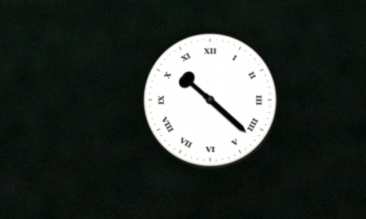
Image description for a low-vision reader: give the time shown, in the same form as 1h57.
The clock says 10h22
